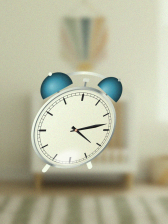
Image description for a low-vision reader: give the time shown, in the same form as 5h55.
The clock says 4h13
